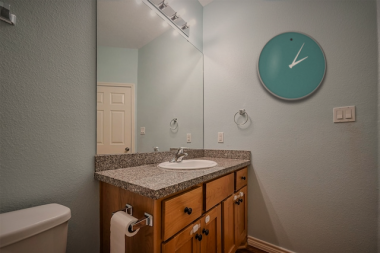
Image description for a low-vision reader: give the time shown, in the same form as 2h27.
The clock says 2h05
